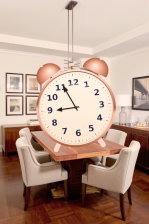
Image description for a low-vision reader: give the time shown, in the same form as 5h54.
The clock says 8h56
